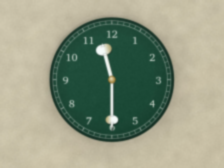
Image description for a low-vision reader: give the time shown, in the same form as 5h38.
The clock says 11h30
